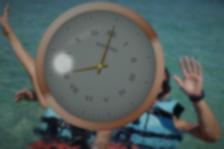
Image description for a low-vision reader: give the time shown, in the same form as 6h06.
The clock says 8h00
